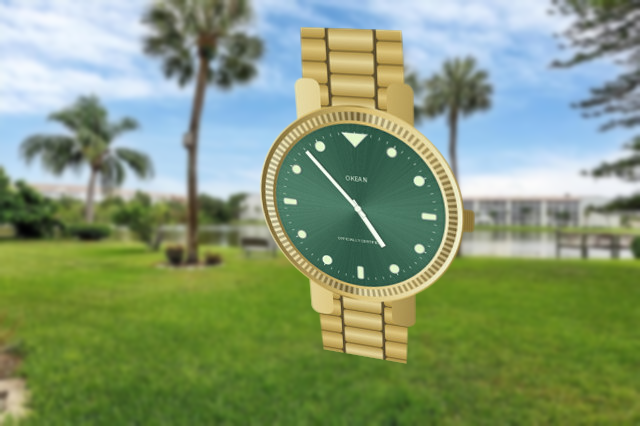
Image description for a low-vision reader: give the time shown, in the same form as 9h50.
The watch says 4h53
